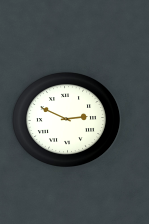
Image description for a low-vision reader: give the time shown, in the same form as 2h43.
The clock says 2h50
